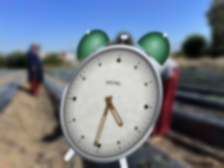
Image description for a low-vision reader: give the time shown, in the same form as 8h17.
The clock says 4h31
